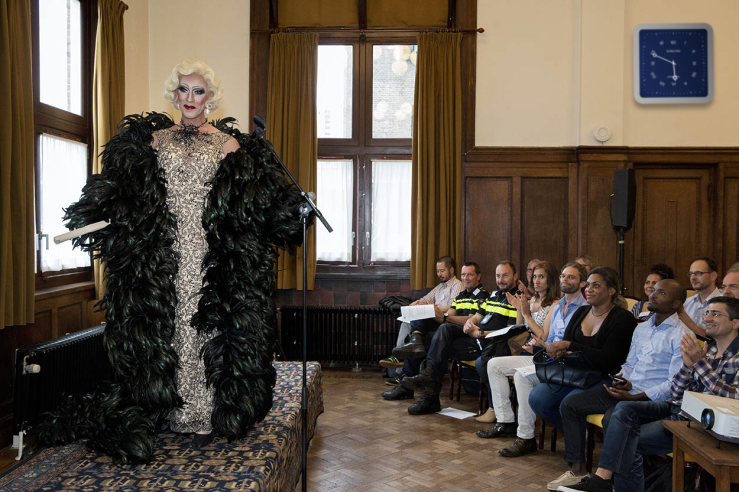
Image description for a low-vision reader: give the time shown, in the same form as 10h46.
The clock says 5h49
